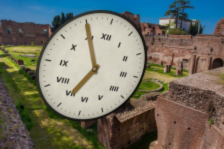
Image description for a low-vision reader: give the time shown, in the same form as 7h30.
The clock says 6h55
